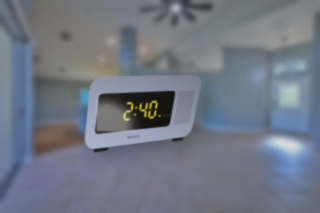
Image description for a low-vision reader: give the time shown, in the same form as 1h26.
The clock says 2h40
